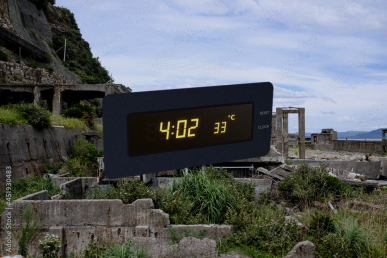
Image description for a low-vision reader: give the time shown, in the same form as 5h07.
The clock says 4h02
